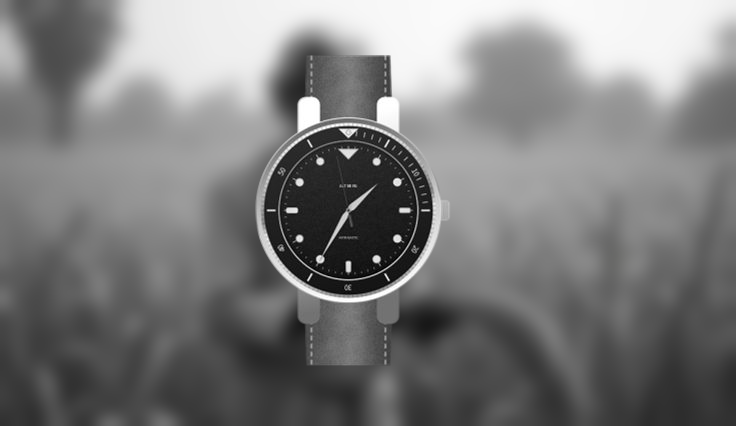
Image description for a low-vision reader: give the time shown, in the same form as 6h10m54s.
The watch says 1h34m58s
